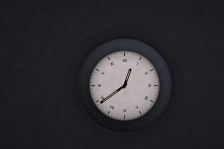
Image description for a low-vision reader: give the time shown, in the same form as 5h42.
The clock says 12h39
